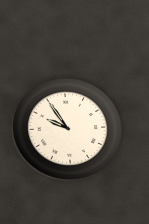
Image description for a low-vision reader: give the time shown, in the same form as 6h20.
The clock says 9h55
